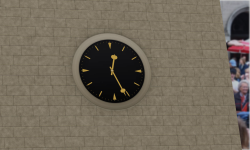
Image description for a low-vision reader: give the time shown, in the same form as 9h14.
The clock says 12h26
